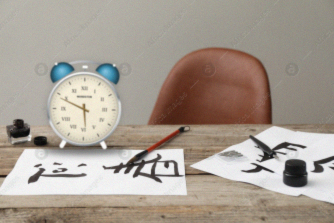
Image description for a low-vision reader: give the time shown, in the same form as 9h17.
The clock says 5h49
